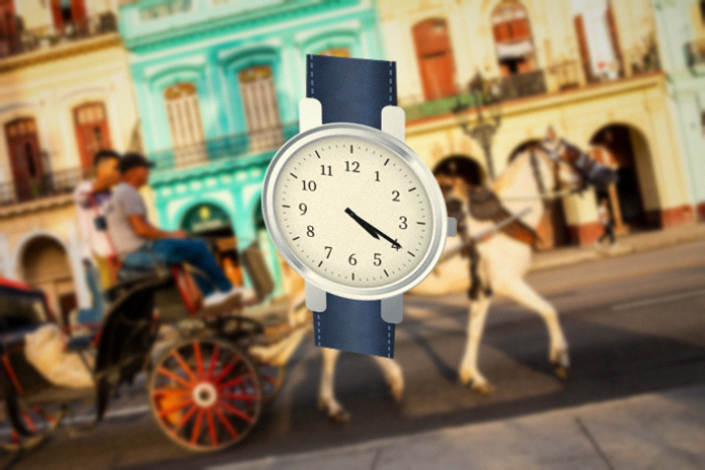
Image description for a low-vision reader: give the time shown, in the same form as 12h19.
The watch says 4h20
